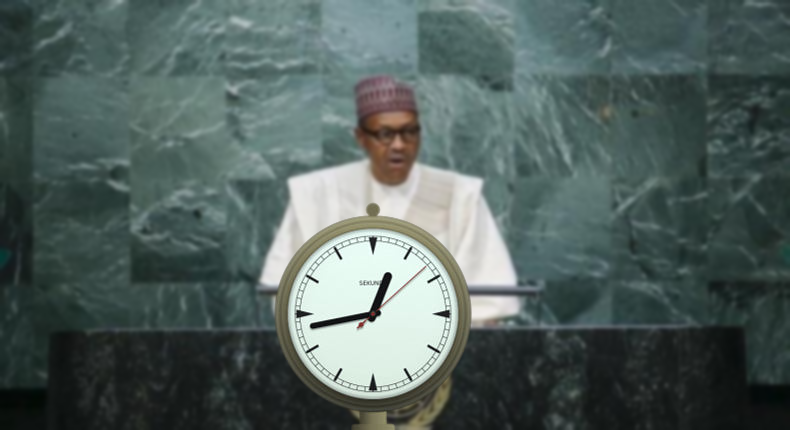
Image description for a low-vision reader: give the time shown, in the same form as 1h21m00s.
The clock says 12h43m08s
